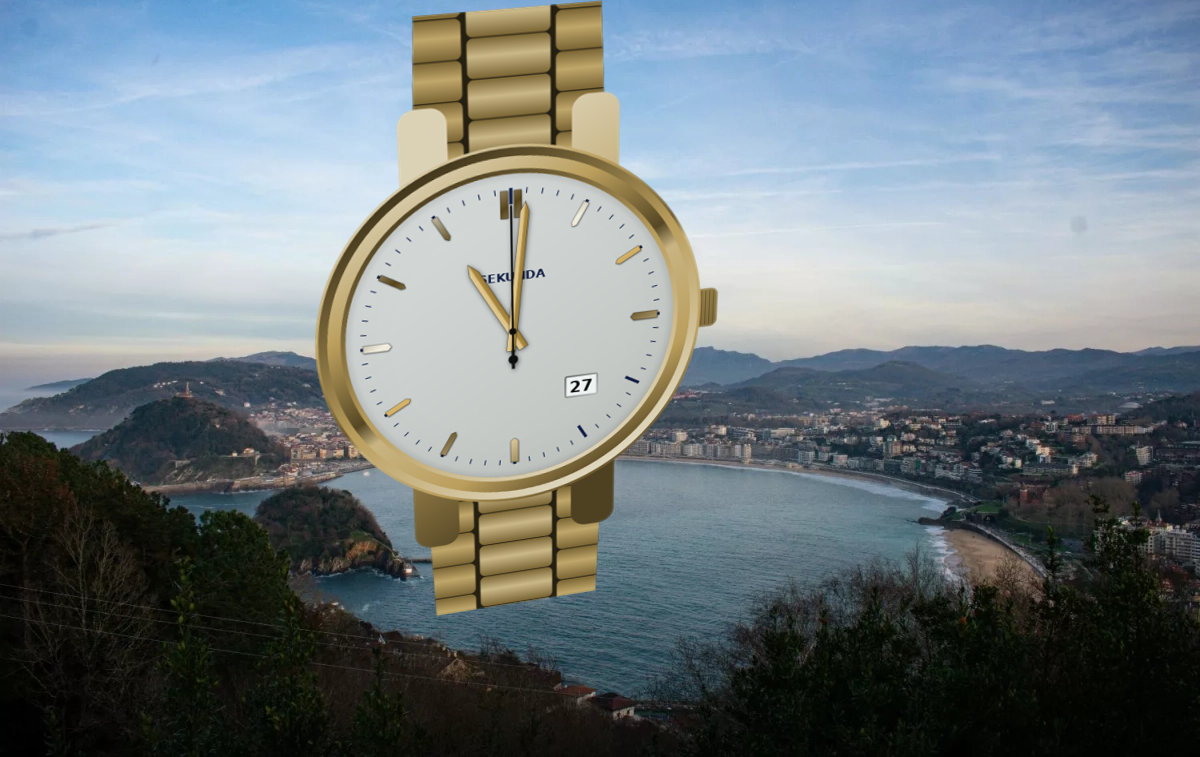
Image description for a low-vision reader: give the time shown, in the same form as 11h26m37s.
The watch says 11h01m00s
